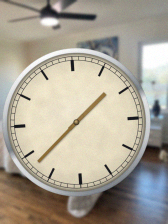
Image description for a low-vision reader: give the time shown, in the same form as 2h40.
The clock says 1h38
